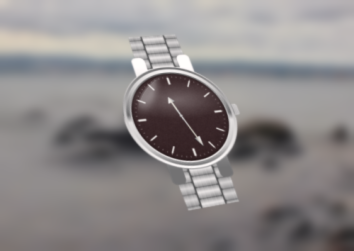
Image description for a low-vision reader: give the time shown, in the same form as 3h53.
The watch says 11h27
